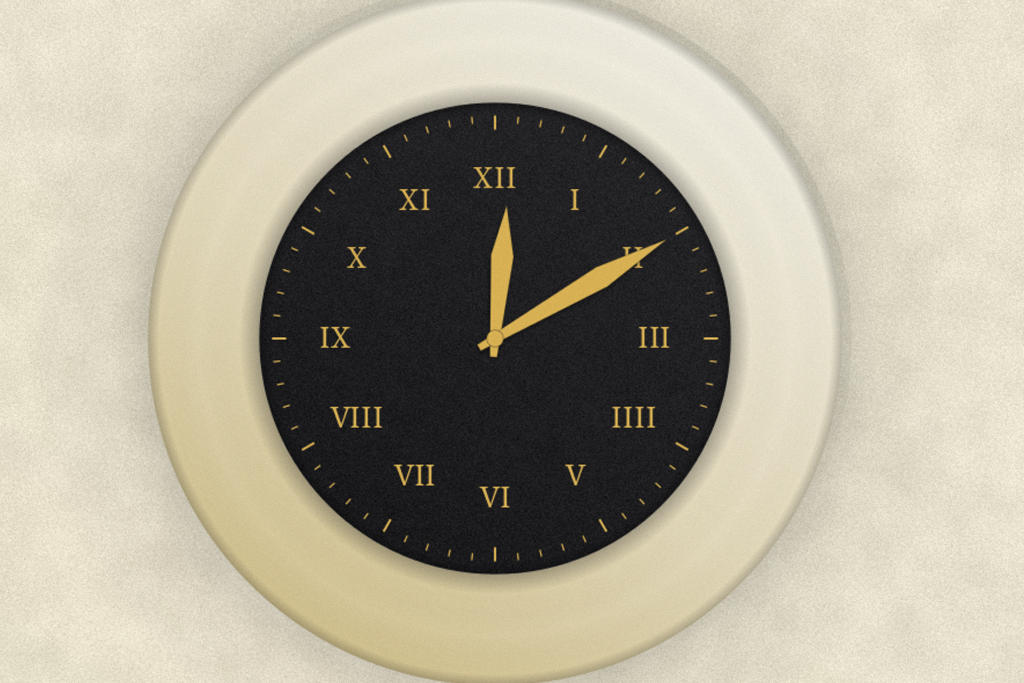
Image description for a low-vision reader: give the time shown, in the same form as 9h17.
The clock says 12h10
